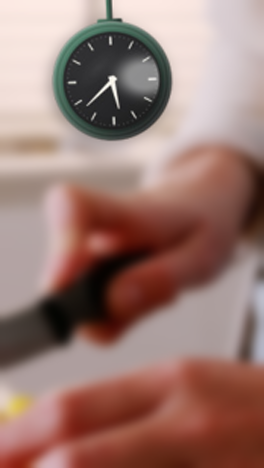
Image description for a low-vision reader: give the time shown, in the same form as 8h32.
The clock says 5h38
